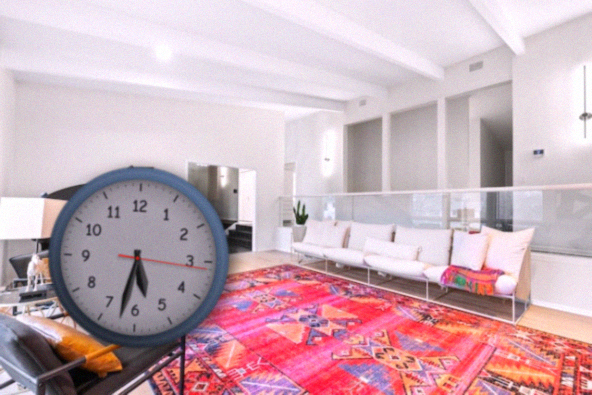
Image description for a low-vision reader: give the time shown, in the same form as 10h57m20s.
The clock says 5h32m16s
